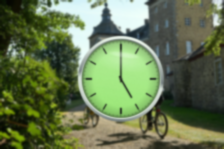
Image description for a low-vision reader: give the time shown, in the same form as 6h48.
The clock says 5h00
